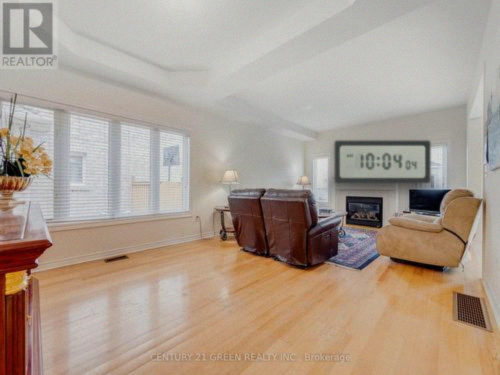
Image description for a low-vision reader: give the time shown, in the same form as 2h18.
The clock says 10h04
